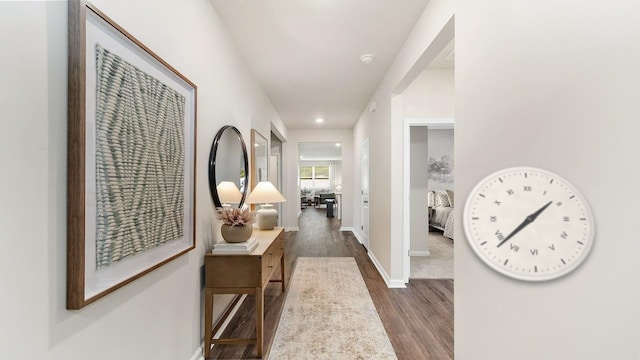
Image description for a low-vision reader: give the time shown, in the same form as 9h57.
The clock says 1h38
